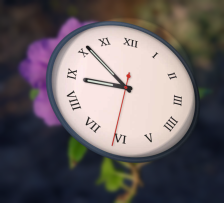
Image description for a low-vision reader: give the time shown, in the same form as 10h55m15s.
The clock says 8h51m31s
